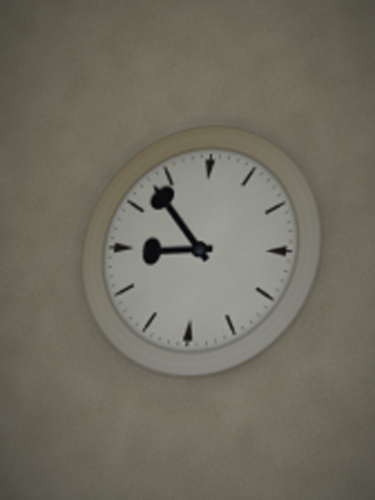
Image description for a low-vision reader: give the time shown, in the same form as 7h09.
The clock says 8h53
